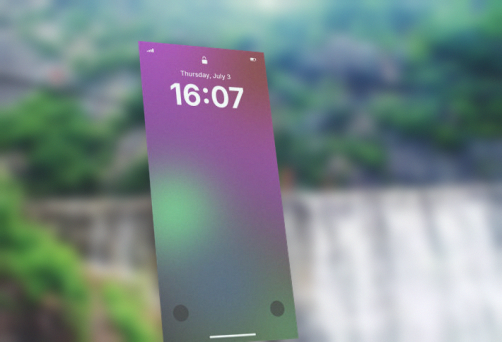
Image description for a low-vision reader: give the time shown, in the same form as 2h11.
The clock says 16h07
